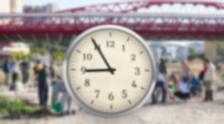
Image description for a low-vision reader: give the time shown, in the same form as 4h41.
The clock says 8h55
